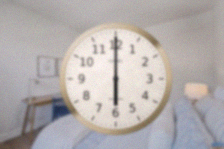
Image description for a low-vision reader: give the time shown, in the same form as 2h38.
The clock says 6h00
